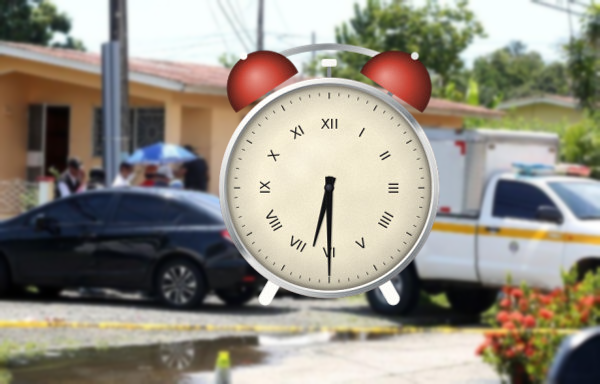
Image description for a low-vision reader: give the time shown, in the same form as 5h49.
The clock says 6h30
